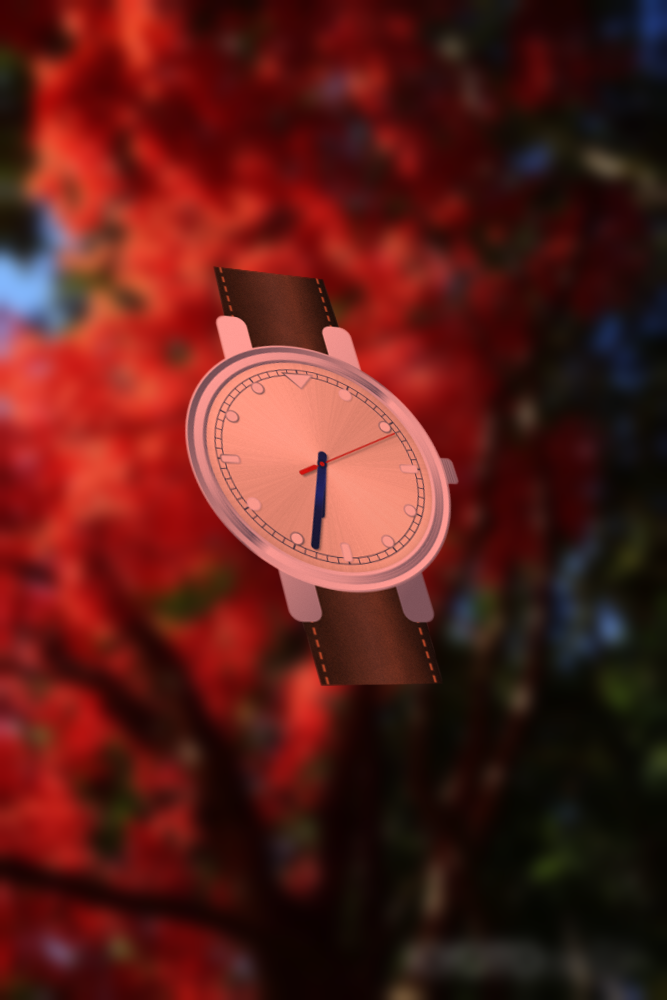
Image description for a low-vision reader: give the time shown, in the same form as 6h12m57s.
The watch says 6h33m11s
